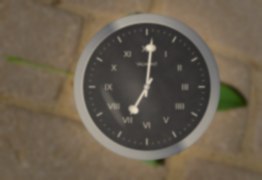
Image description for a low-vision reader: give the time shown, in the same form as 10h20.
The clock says 7h01
